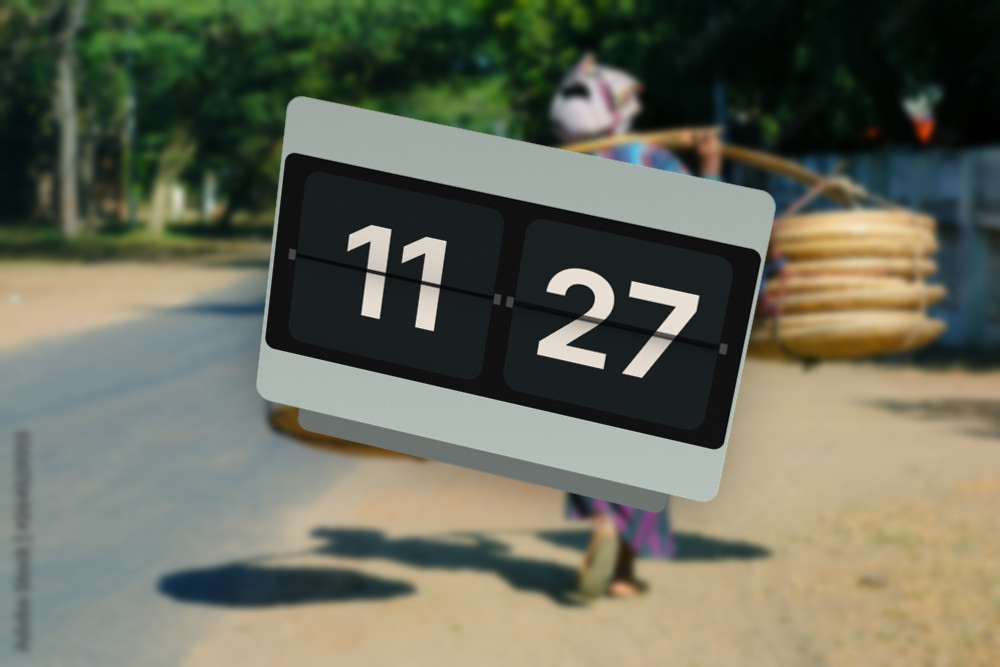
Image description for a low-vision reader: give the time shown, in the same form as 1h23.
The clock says 11h27
